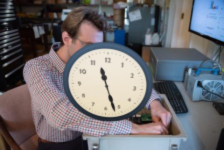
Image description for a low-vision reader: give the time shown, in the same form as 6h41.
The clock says 11h27
